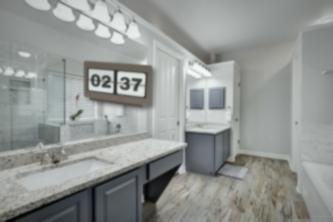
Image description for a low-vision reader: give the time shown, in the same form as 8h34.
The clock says 2h37
